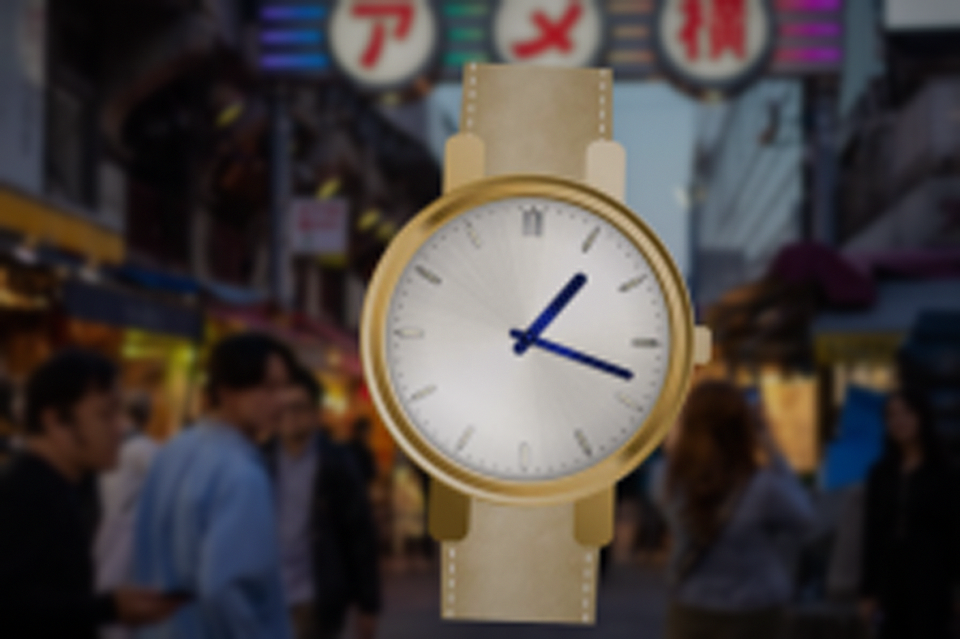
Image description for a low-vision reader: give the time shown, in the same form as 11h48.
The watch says 1h18
